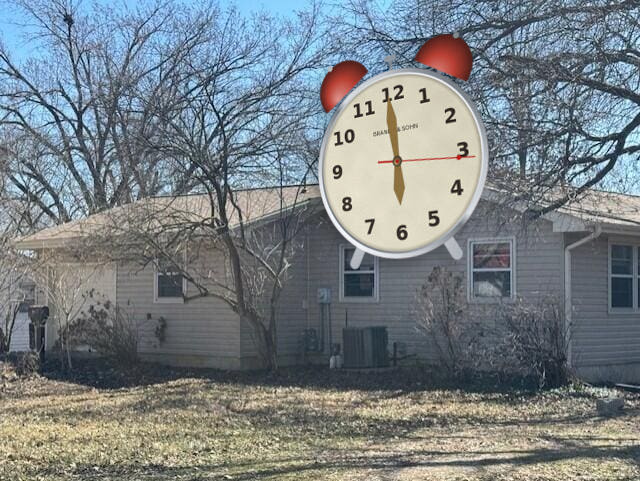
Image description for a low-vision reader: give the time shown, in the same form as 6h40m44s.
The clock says 5h59m16s
